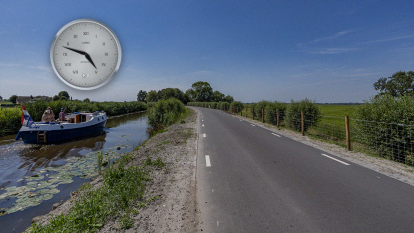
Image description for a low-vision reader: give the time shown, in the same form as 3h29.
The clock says 4h48
